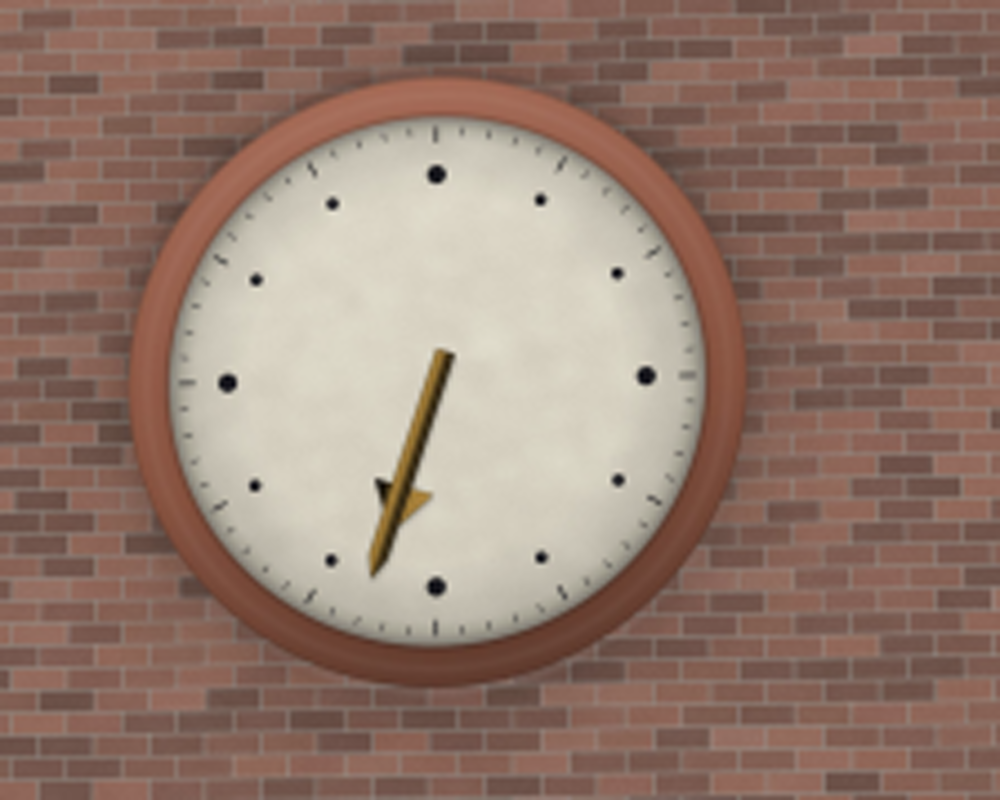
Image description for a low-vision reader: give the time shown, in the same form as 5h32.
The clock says 6h33
